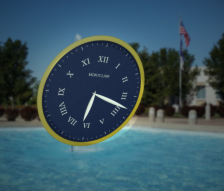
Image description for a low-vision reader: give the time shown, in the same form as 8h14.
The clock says 6h18
